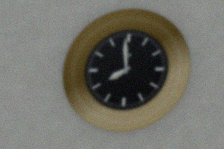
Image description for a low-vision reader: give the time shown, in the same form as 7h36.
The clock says 7h59
